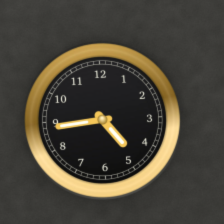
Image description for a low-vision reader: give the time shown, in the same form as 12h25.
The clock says 4h44
